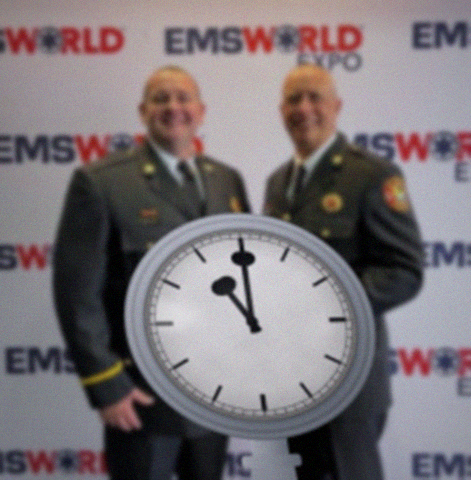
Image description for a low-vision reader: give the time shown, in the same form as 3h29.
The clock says 11h00
